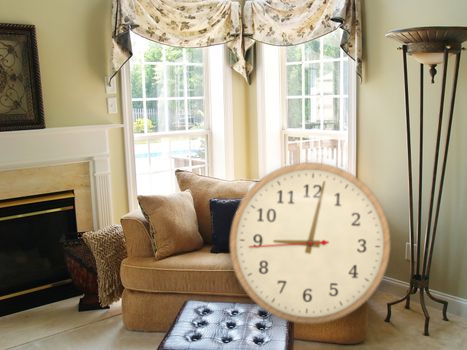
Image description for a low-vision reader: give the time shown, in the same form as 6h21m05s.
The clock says 9h01m44s
